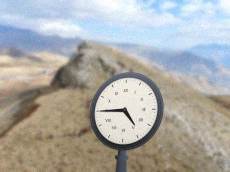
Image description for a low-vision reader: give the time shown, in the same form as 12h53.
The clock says 4h45
